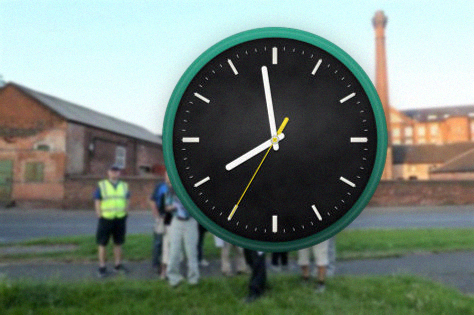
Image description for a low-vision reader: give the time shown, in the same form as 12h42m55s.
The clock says 7h58m35s
